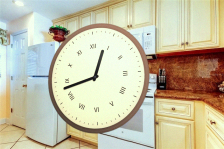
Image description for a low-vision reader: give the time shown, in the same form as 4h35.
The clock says 12h43
